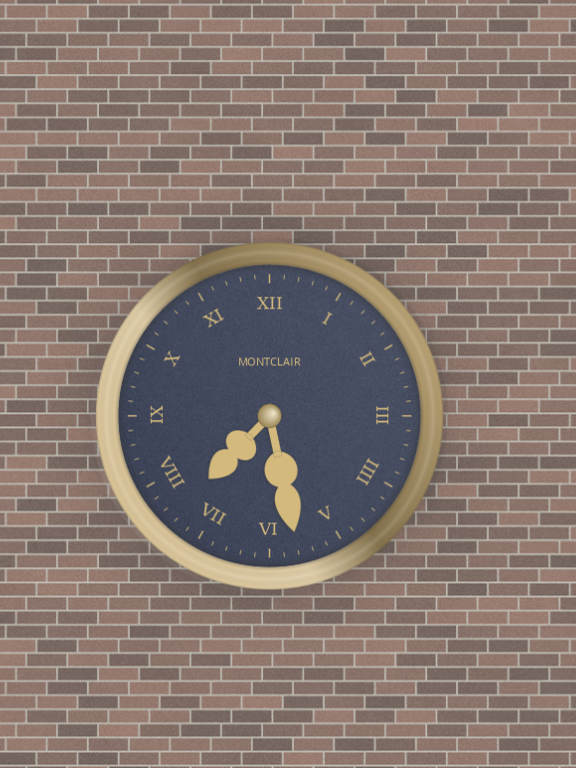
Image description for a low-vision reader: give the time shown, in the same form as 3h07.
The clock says 7h28
